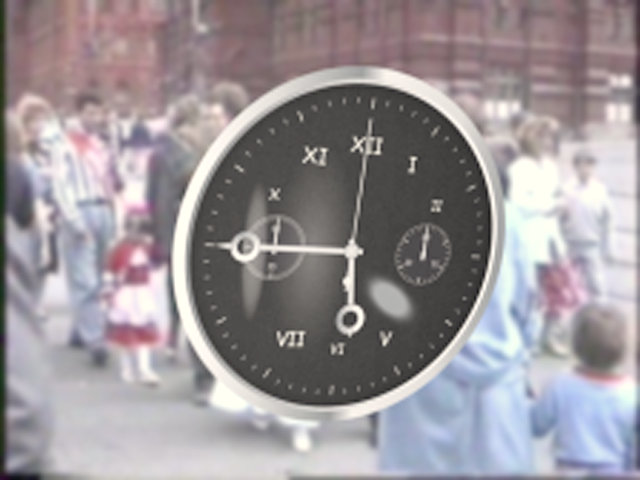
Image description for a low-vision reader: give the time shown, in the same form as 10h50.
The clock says 5h45
